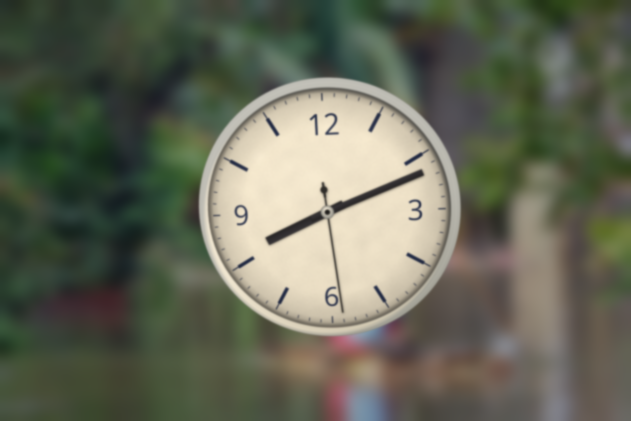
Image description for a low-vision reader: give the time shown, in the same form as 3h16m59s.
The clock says 8h11m29s
